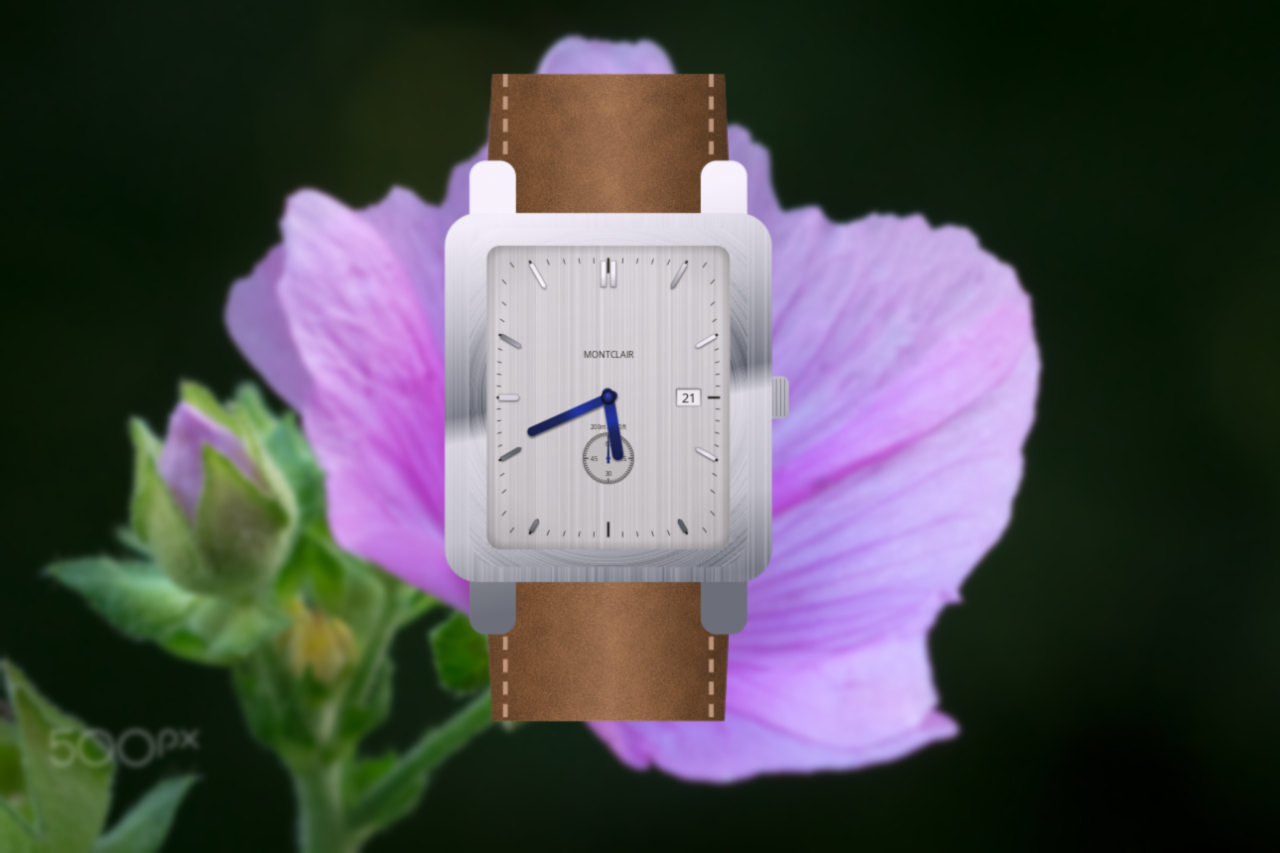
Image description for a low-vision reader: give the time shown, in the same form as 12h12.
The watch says 5h41
